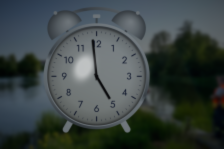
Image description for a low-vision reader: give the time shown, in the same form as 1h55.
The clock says 4h59
